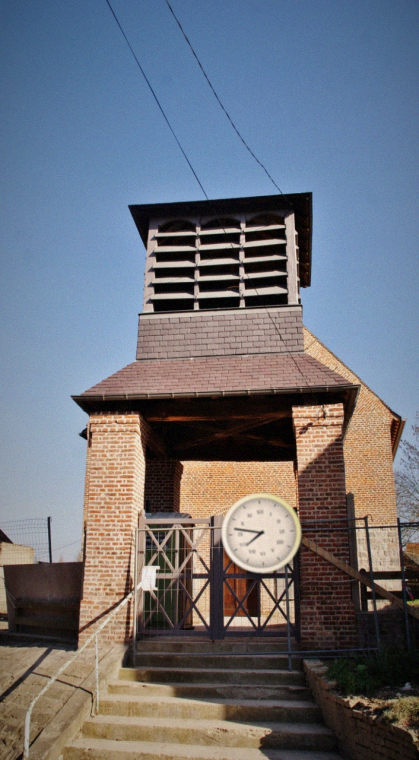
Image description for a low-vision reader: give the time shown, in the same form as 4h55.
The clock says 7h47
